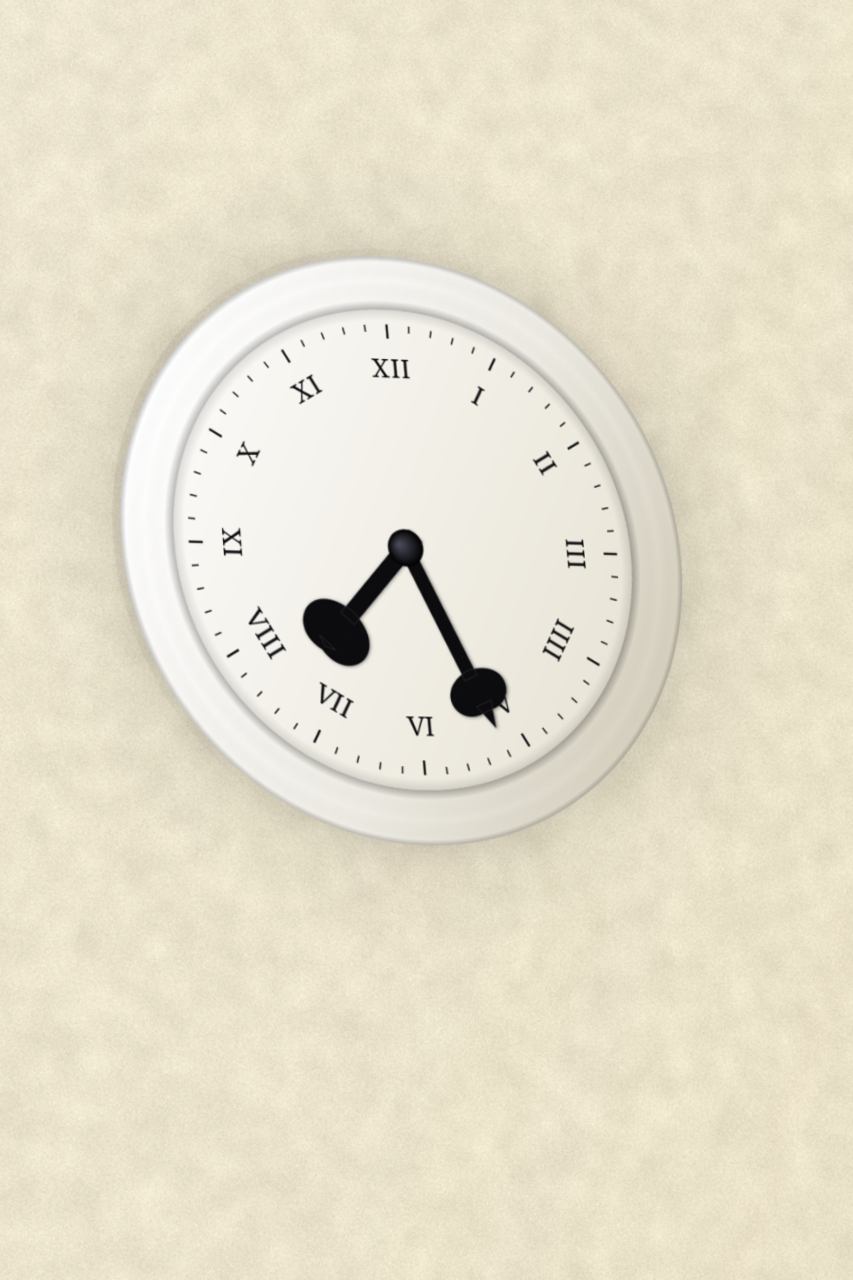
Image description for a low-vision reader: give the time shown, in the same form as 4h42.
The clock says 7h26
